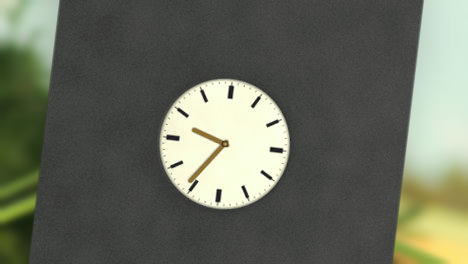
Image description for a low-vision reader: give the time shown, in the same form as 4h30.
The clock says 9h36
